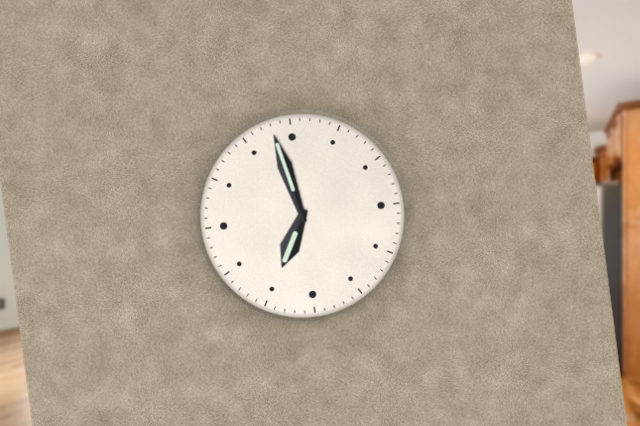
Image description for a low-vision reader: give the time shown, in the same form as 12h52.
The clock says 6h58
